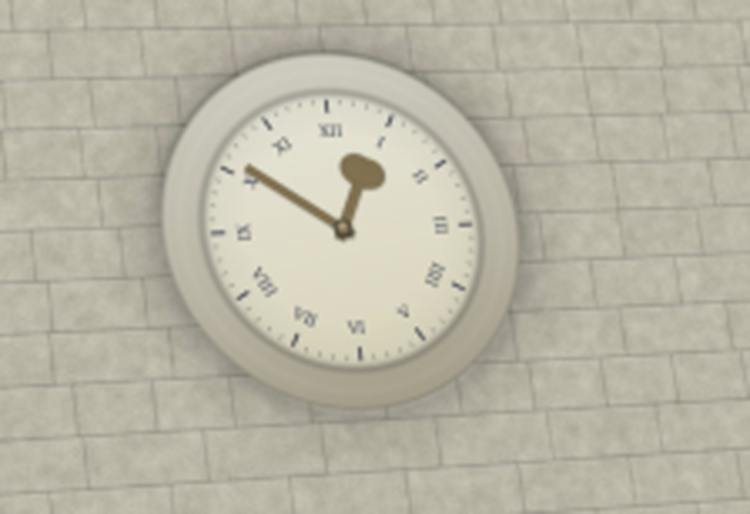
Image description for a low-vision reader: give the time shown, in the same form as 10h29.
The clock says 12h51
